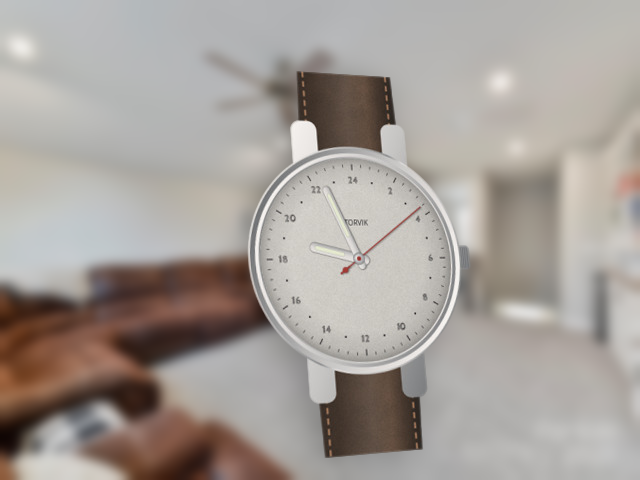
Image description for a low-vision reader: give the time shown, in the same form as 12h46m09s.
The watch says 18h56m09s
